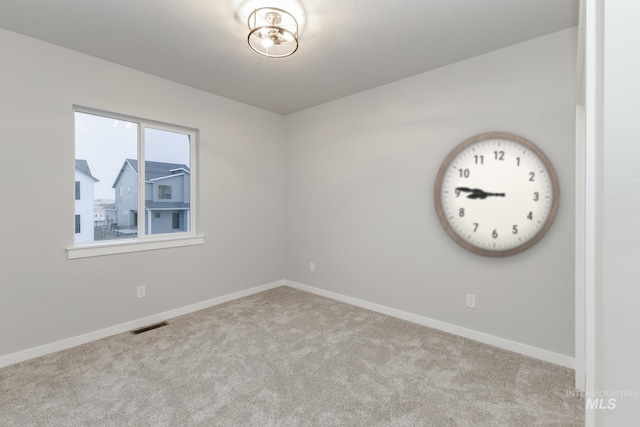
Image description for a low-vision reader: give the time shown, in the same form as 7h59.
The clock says 8h46
